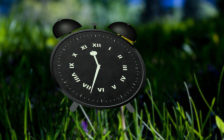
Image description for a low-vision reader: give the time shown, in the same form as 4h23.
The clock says 11h33
